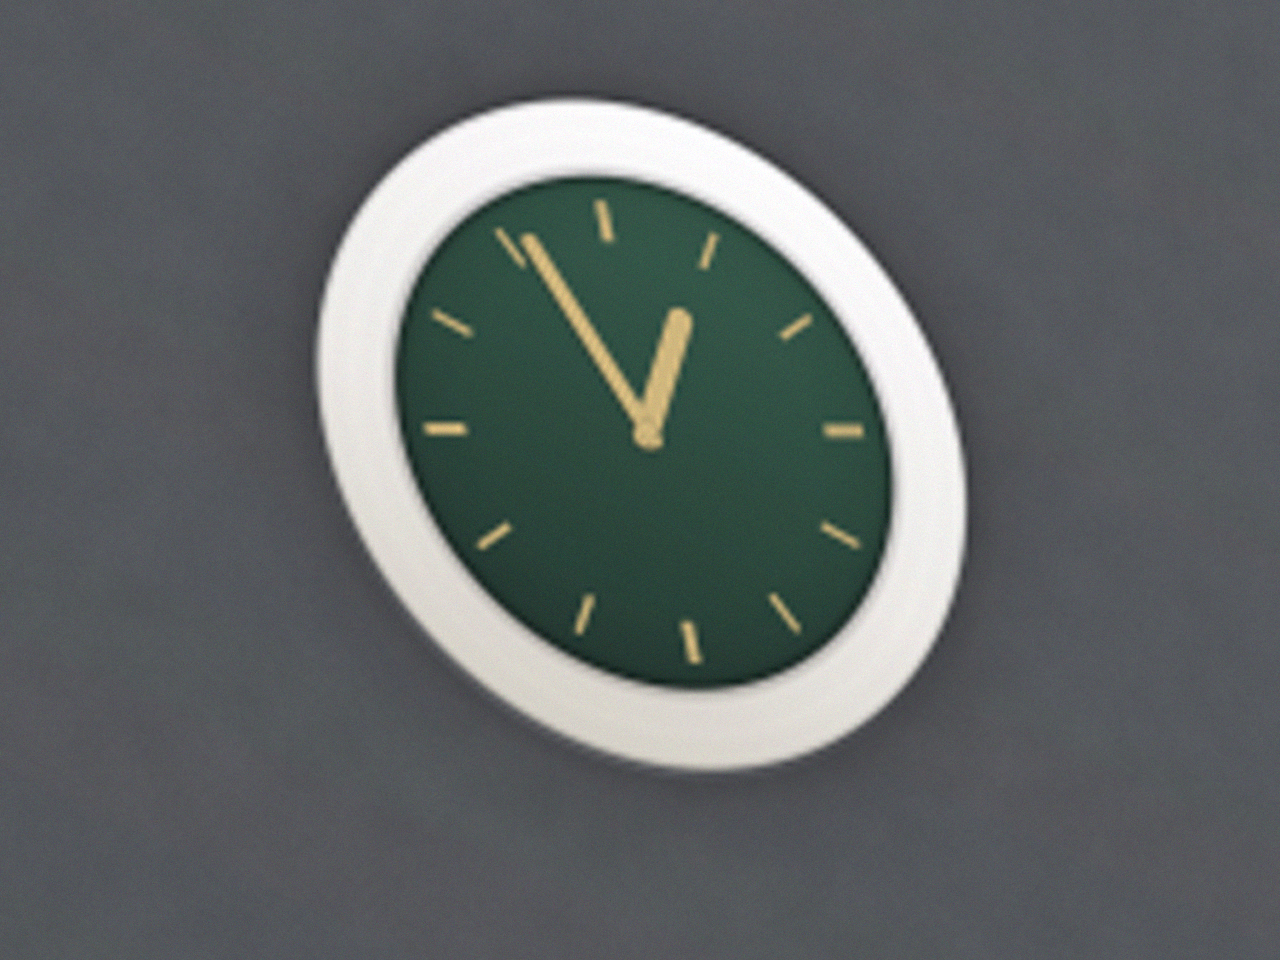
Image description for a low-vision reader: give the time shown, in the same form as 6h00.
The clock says 12h56
